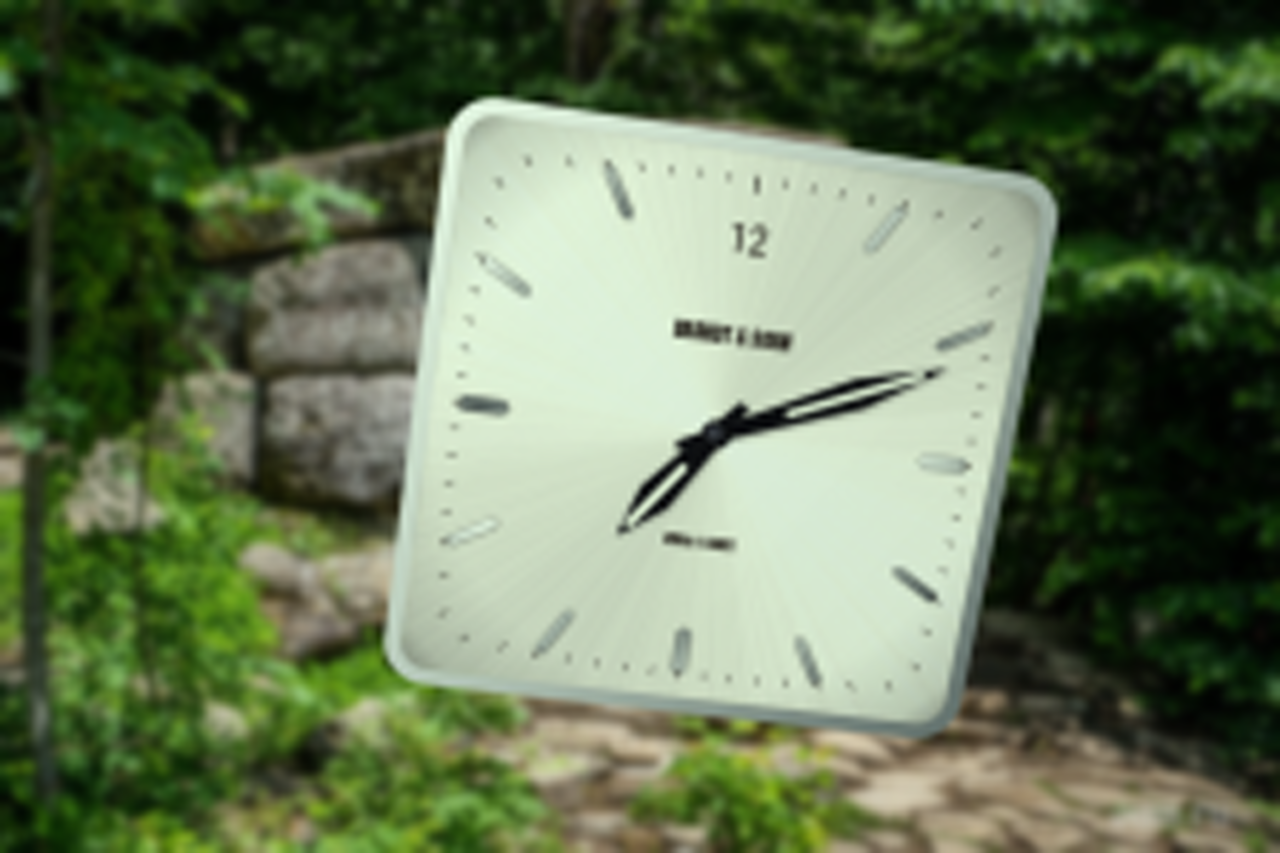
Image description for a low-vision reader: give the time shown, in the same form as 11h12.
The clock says 7h11
